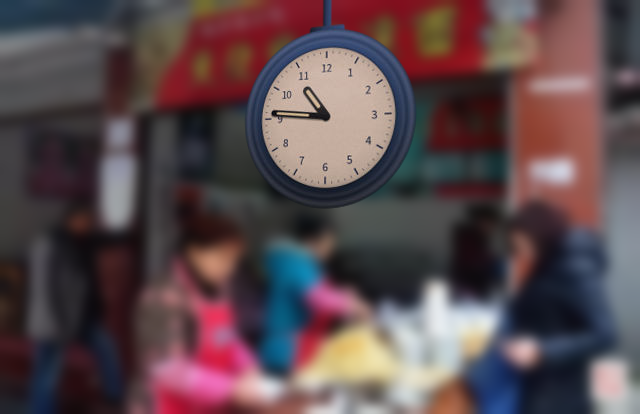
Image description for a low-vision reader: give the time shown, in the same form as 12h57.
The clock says 10h46
